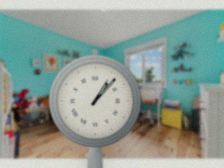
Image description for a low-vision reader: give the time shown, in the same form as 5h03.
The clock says 1h07
